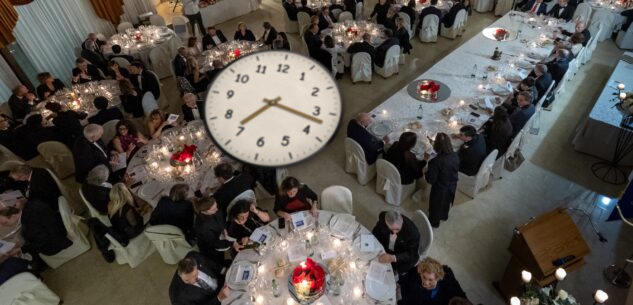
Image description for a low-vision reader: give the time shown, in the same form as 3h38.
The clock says 7h17
